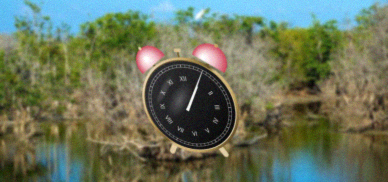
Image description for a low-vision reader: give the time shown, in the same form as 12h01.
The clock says 1h05
